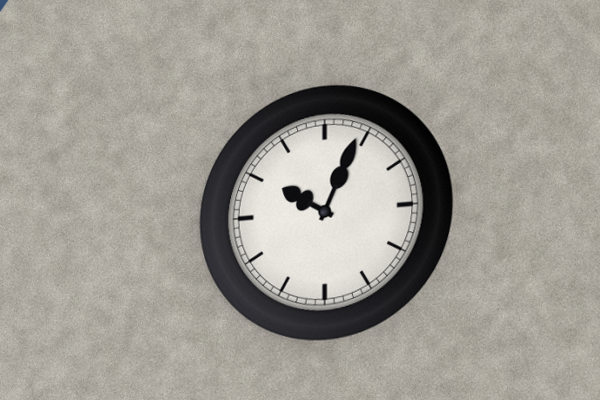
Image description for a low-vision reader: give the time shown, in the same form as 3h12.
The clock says 10h04
